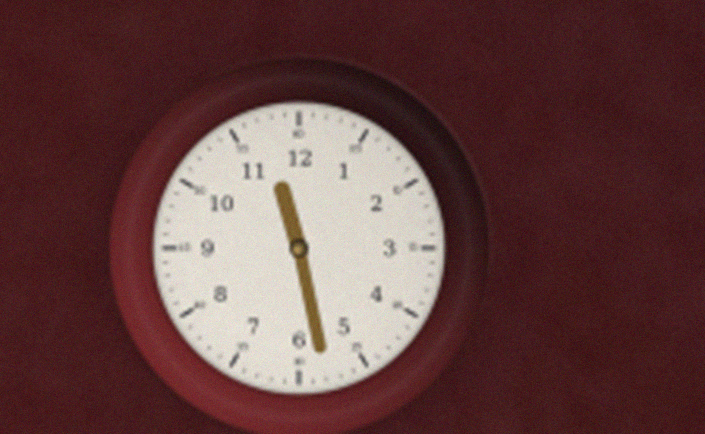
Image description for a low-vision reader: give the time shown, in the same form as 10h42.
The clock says 11h28
